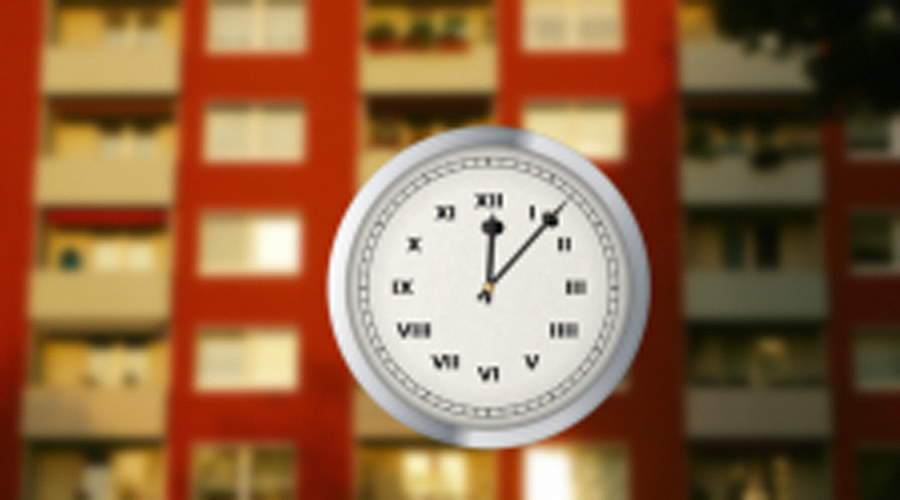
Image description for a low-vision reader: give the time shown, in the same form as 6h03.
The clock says 12h07
